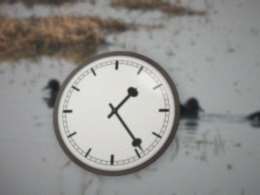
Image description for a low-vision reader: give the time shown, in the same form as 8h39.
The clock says 1h24
